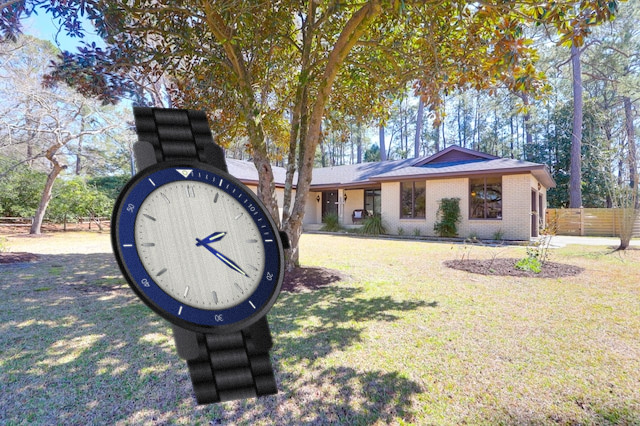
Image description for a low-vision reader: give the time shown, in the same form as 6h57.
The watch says 2h22
